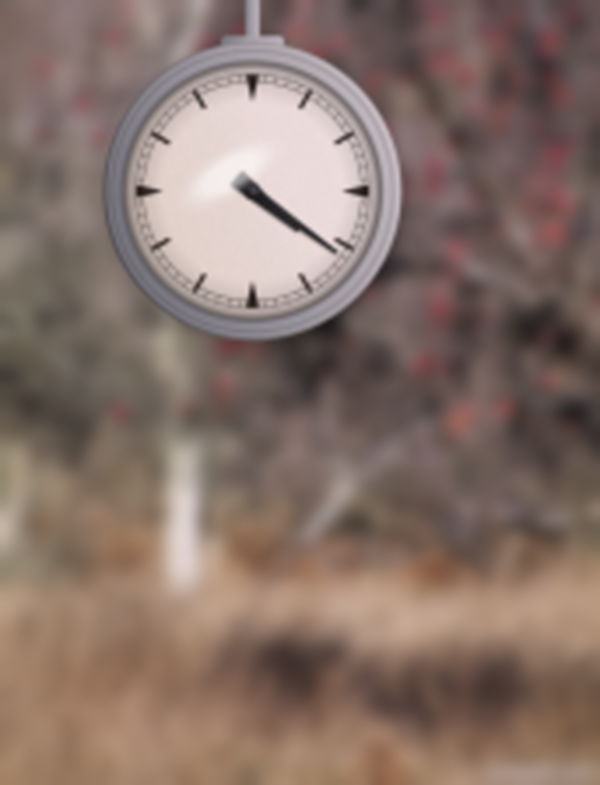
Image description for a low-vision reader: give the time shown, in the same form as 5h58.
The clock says 4h21
